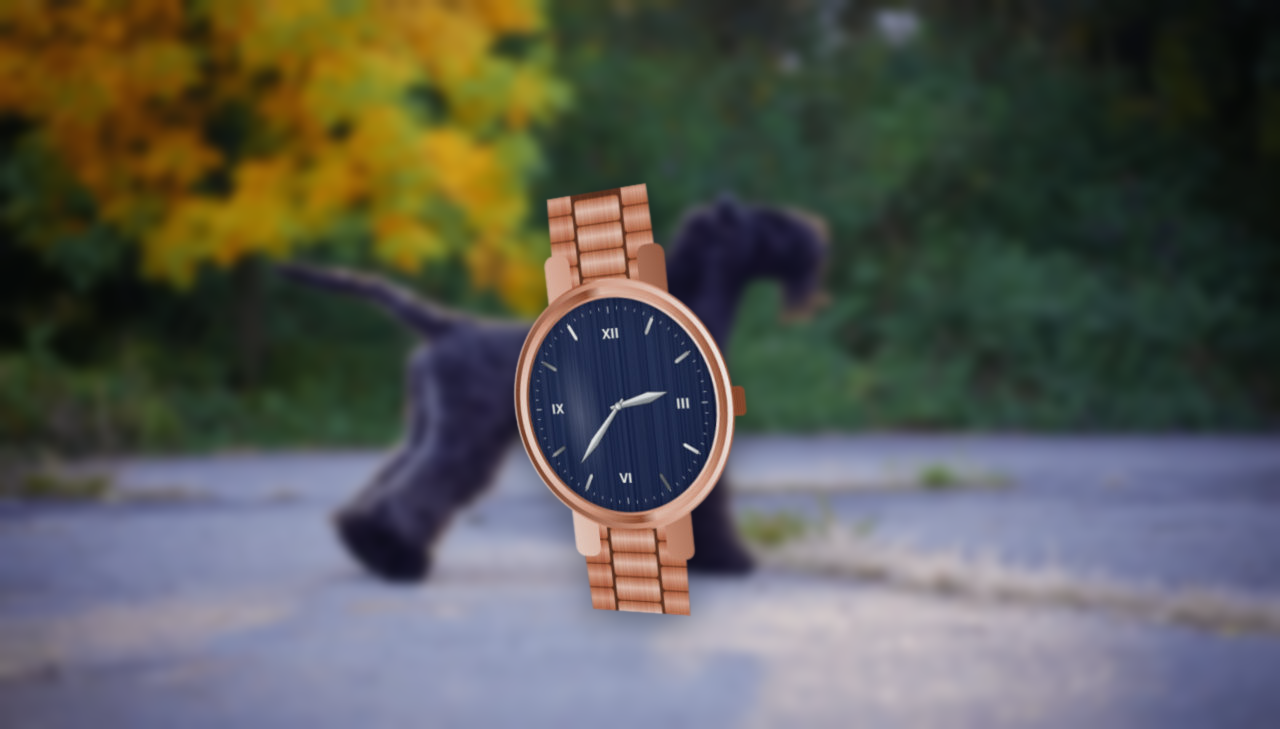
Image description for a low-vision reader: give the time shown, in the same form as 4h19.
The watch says 2h37
